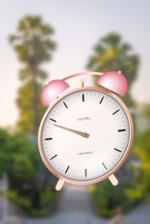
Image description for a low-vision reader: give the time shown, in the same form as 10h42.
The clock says 9h49
